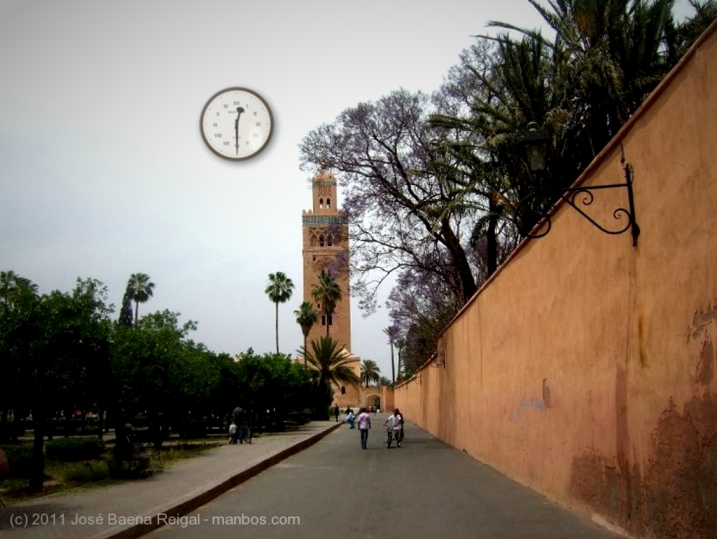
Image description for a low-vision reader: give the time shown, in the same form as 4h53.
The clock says 12h30
